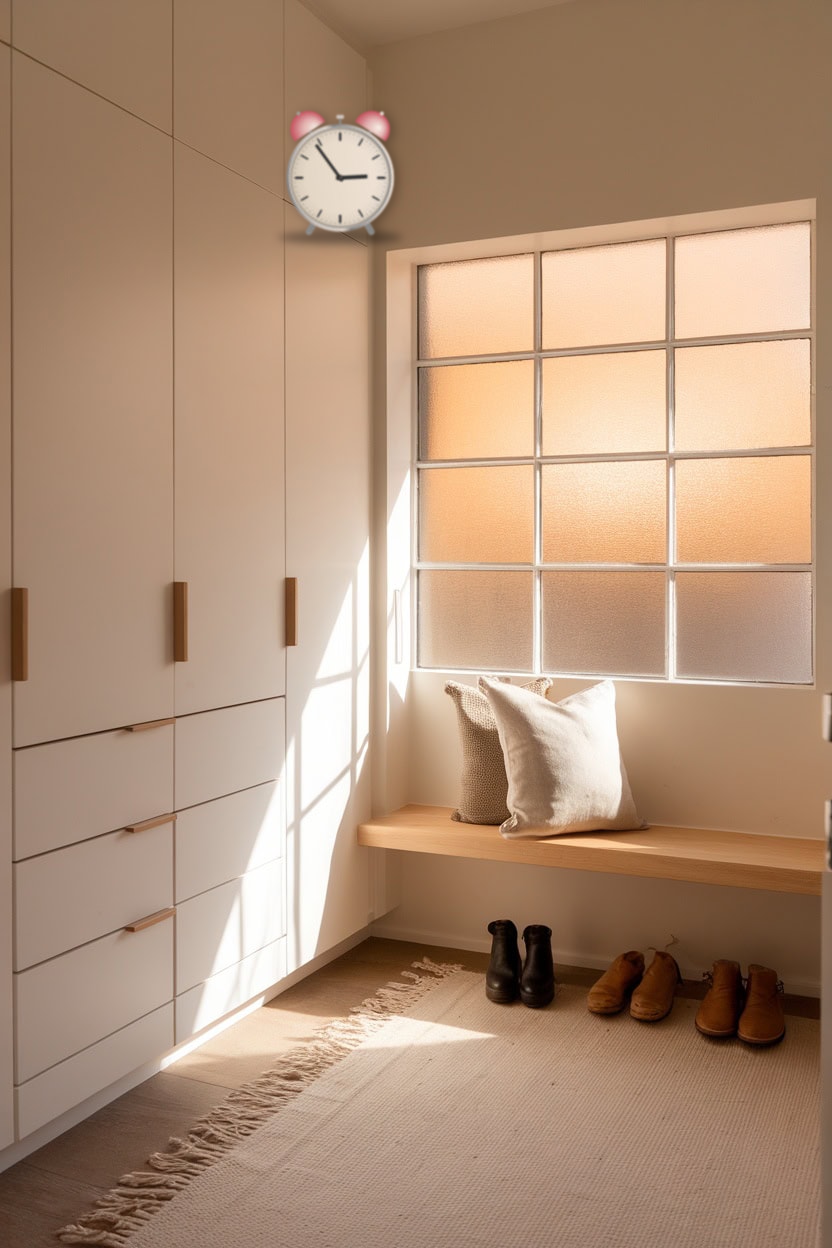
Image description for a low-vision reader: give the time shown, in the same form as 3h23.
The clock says 2h54
